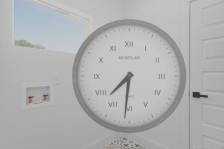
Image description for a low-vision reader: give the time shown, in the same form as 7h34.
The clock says 7h31
